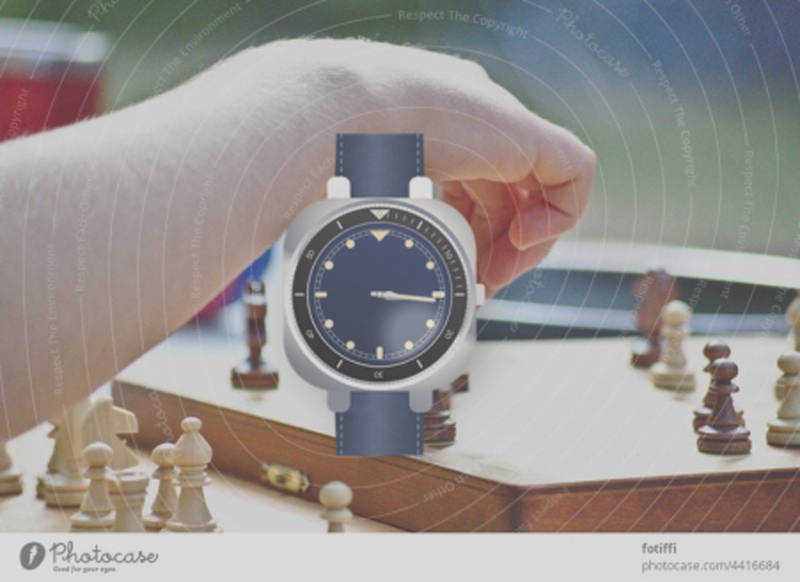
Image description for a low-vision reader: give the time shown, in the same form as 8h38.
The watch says 3h16
